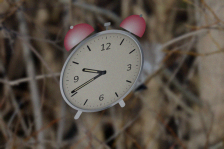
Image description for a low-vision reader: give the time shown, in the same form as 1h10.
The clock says 9h41
